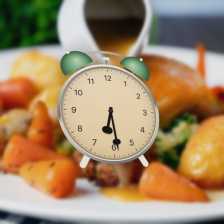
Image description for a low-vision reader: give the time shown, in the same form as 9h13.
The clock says 6h29
